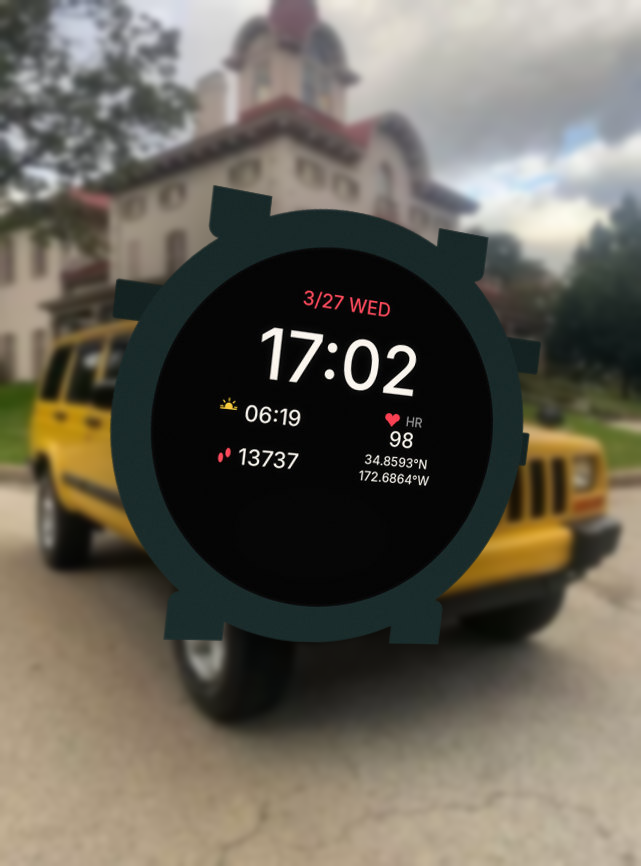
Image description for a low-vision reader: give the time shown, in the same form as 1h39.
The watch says 17h02
